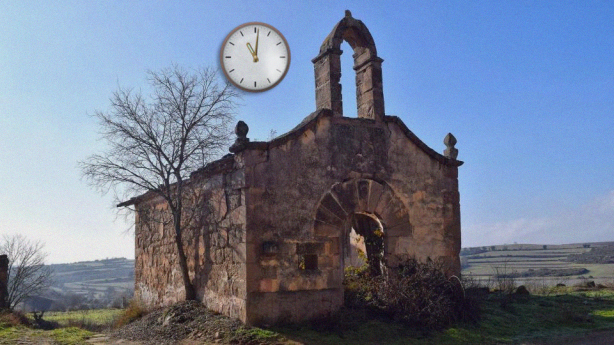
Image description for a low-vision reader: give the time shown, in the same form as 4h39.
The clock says 11h01
